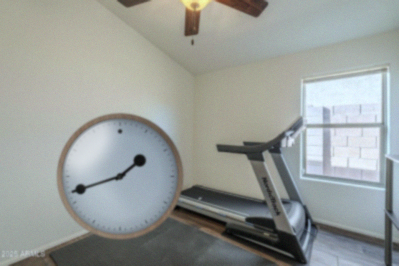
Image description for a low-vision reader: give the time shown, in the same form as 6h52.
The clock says 1h42
